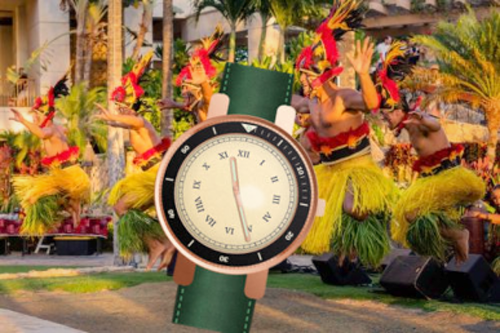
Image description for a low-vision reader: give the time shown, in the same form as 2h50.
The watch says 11h26
